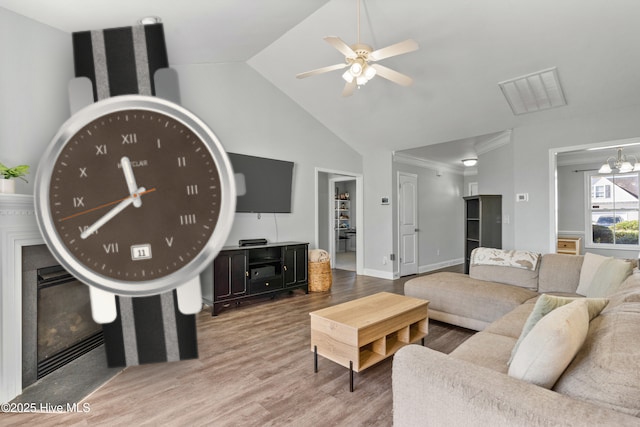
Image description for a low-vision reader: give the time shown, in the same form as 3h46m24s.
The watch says 11h39m43s
